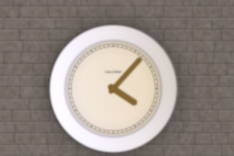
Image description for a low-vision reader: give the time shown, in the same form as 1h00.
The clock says 4h07
